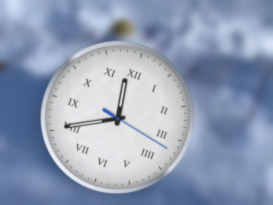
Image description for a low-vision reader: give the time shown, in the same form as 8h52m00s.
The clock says 11h40m17s
